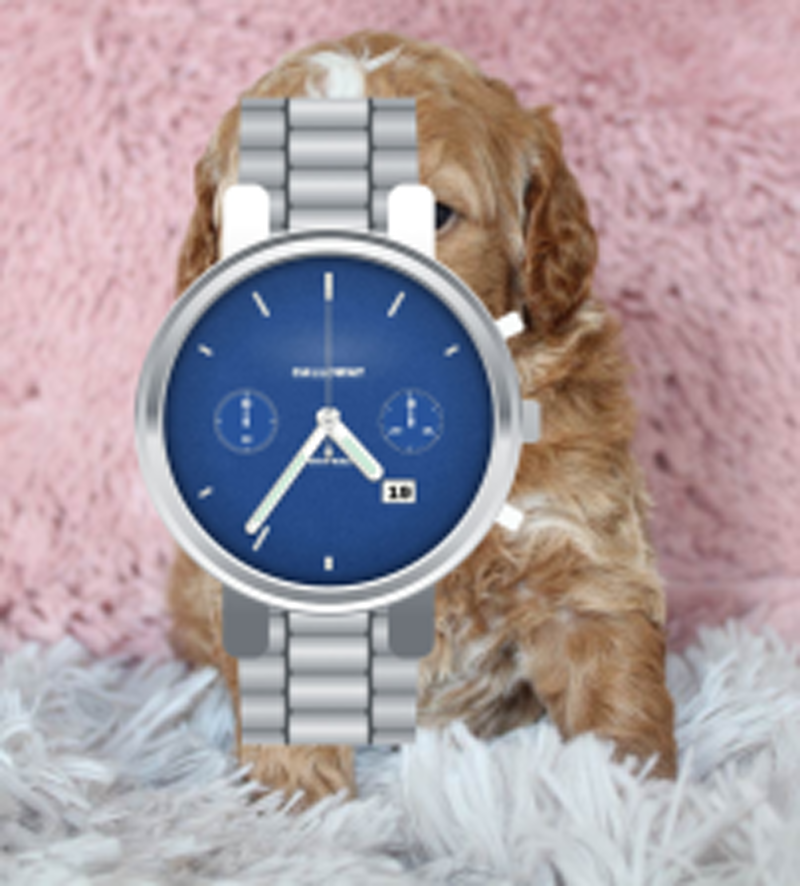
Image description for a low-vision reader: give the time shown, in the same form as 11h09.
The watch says 4h36
